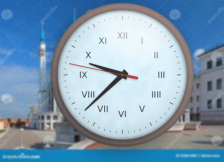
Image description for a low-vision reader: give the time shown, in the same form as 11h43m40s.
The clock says 9h37m47s
